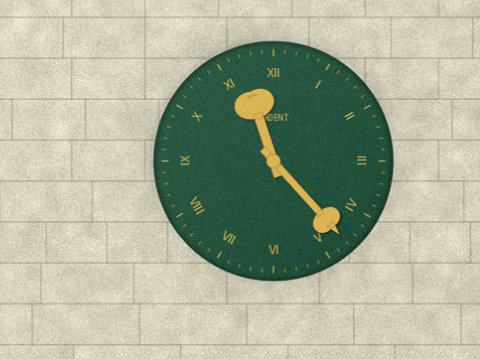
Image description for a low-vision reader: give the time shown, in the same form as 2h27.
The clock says 11h23
